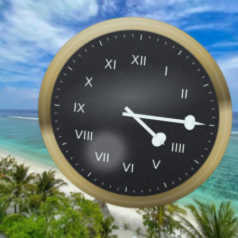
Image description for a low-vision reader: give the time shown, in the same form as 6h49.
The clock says 4h15
